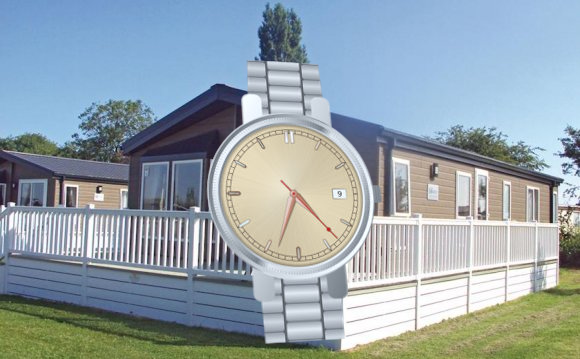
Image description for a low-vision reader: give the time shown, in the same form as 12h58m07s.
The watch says 4h33m23s
